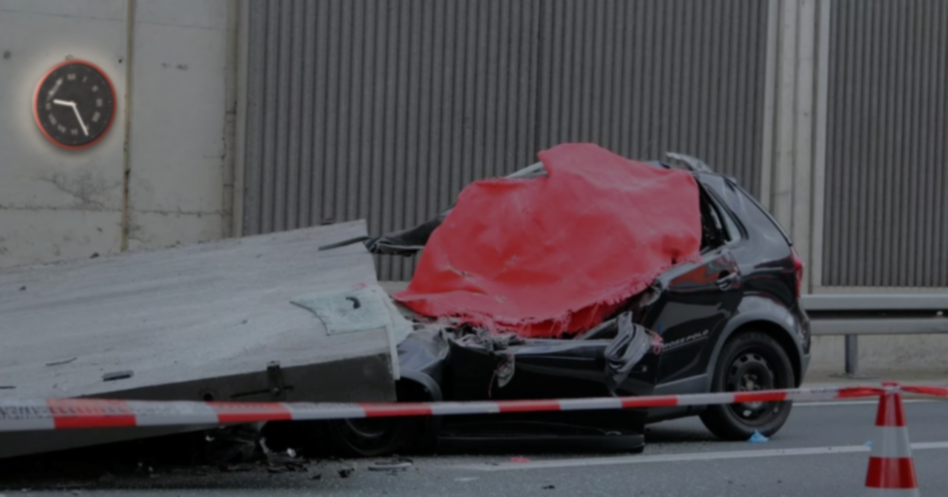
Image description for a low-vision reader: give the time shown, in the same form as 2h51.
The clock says 9h26
